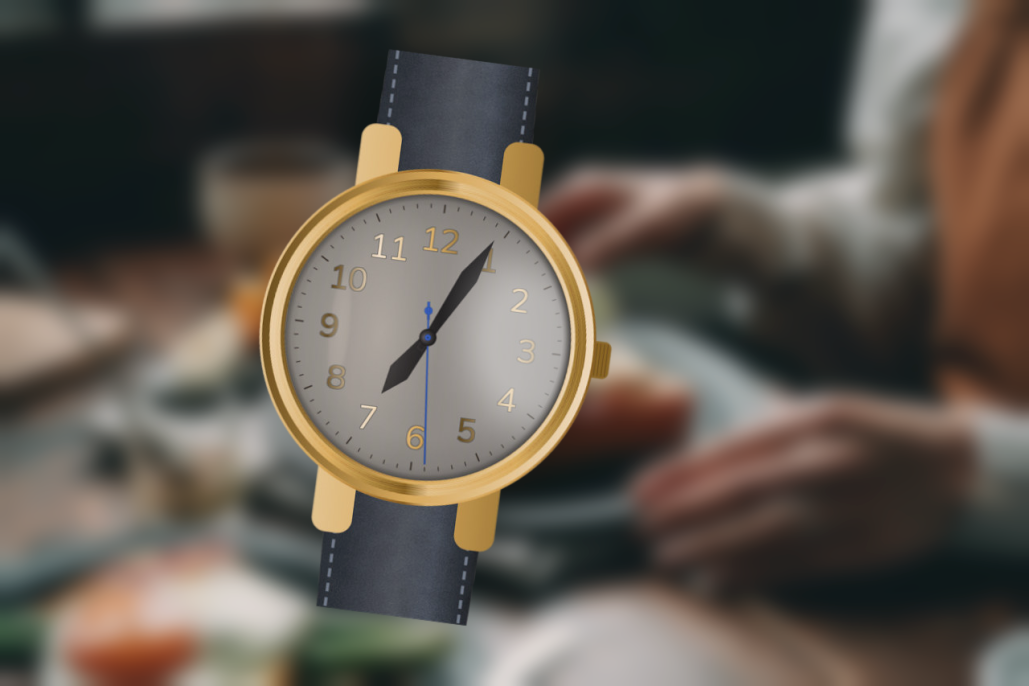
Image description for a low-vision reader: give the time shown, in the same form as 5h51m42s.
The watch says 7h04m29s
